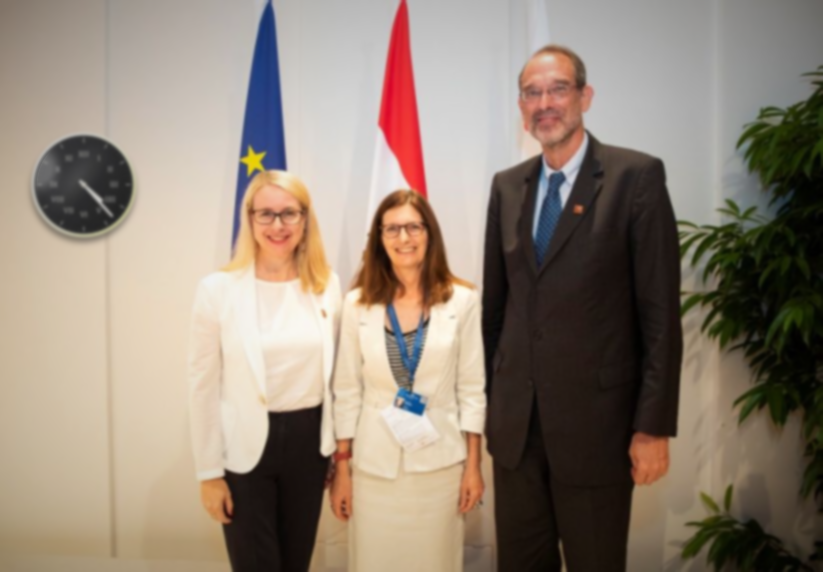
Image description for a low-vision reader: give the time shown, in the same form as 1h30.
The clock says 4h23
